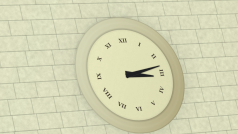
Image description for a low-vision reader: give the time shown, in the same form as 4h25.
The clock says 3h13
